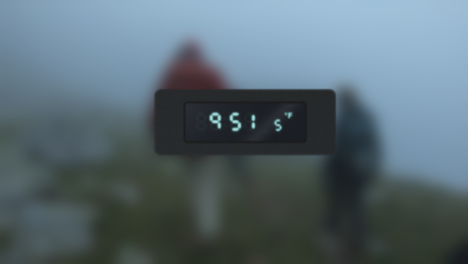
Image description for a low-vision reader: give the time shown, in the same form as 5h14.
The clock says 9h51
